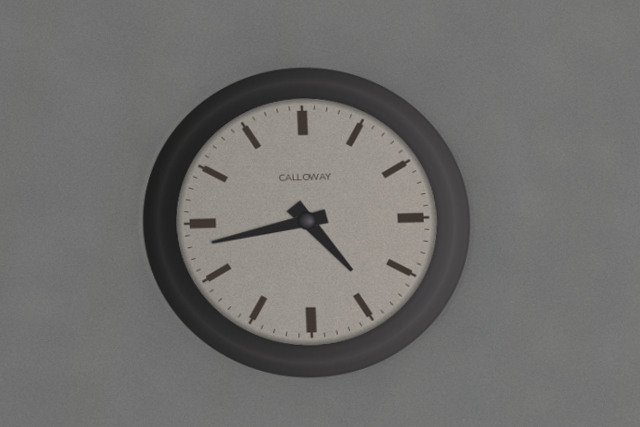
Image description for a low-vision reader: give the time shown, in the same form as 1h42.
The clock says 4h43
